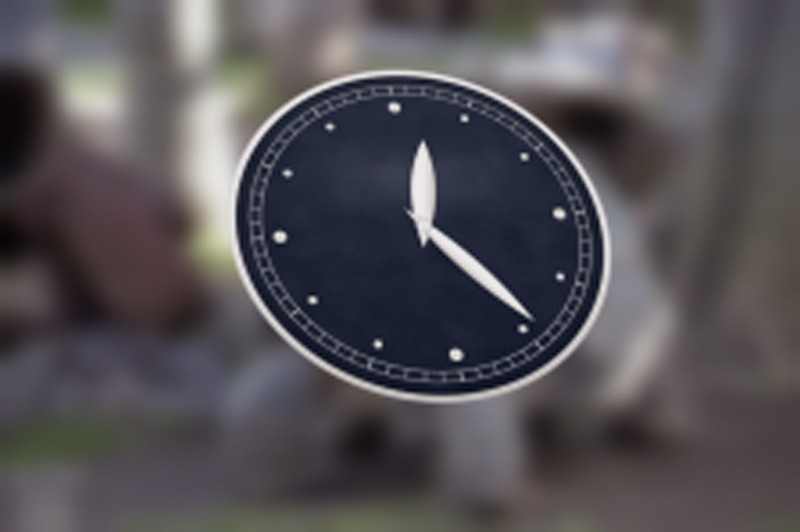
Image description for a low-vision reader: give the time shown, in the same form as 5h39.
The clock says 12h24
